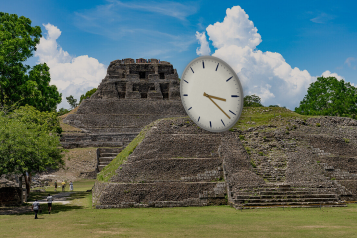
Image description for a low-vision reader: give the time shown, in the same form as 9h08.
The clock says 3h22
